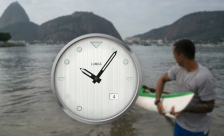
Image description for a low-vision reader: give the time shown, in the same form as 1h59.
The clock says 10h06
